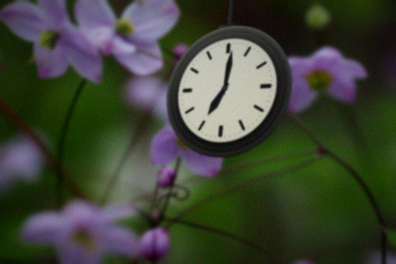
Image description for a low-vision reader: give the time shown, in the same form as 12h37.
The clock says 7h01
